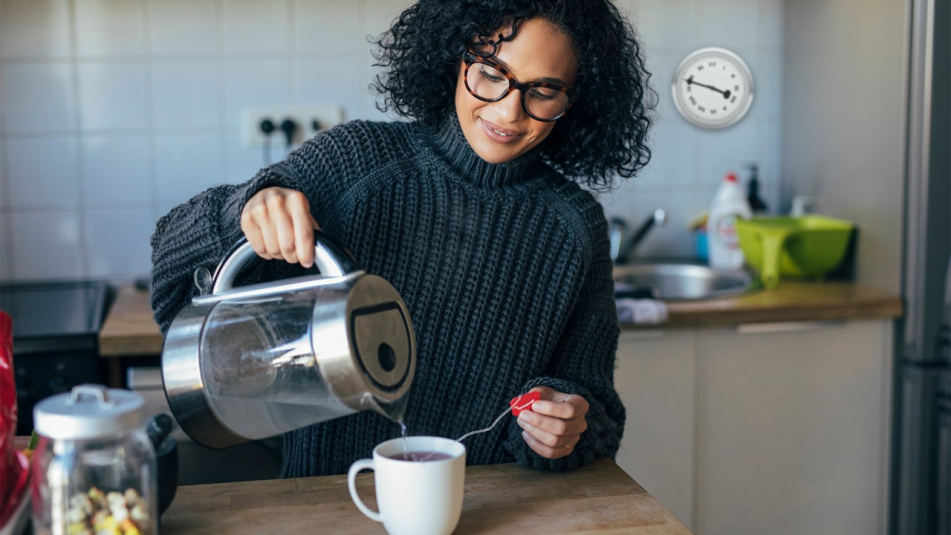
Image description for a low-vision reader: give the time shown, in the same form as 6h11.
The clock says 3h48
